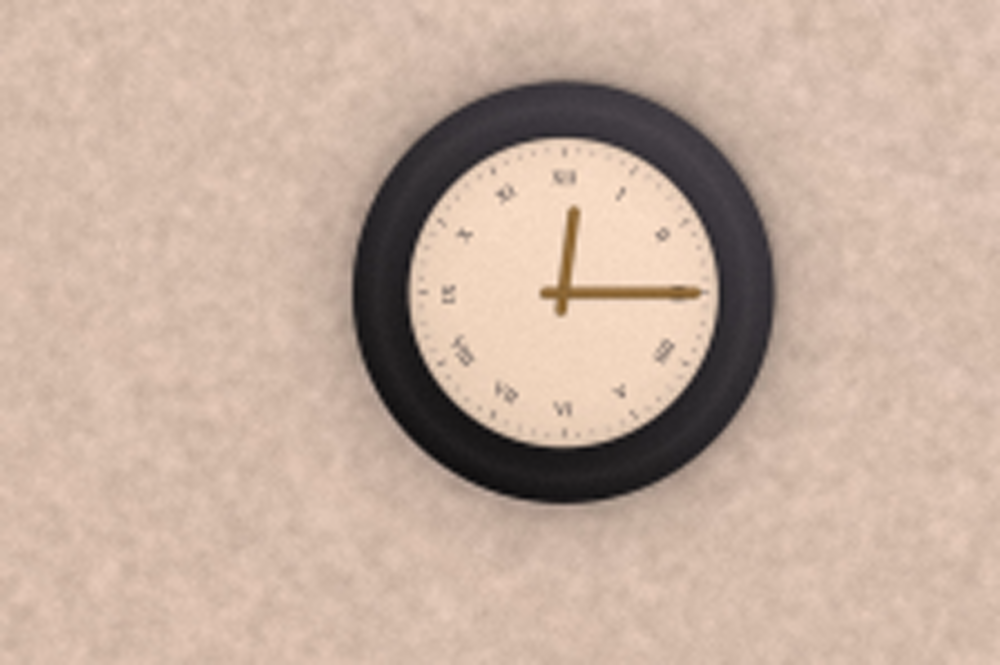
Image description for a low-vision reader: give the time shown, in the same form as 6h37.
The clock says 12h15
